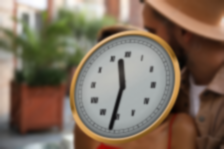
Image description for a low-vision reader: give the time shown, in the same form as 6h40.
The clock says 11h31
